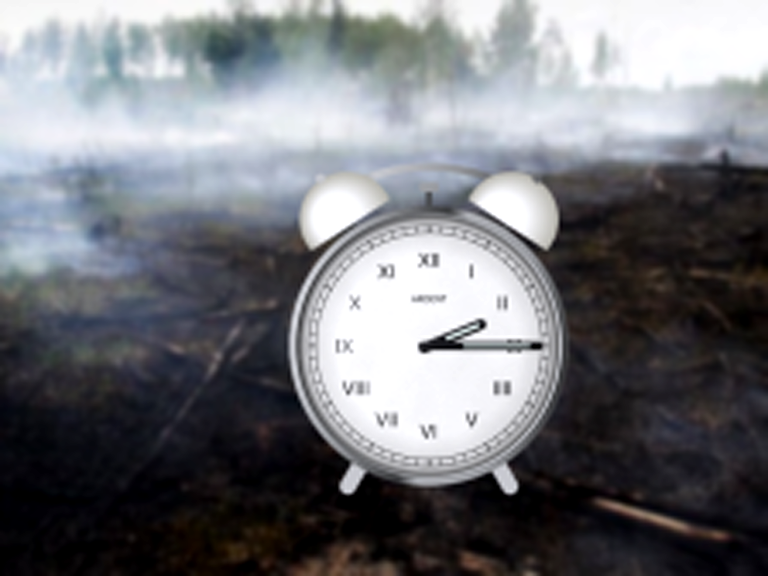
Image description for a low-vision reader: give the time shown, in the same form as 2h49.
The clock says 2h15
